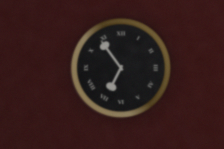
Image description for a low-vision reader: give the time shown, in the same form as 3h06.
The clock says 6h54
